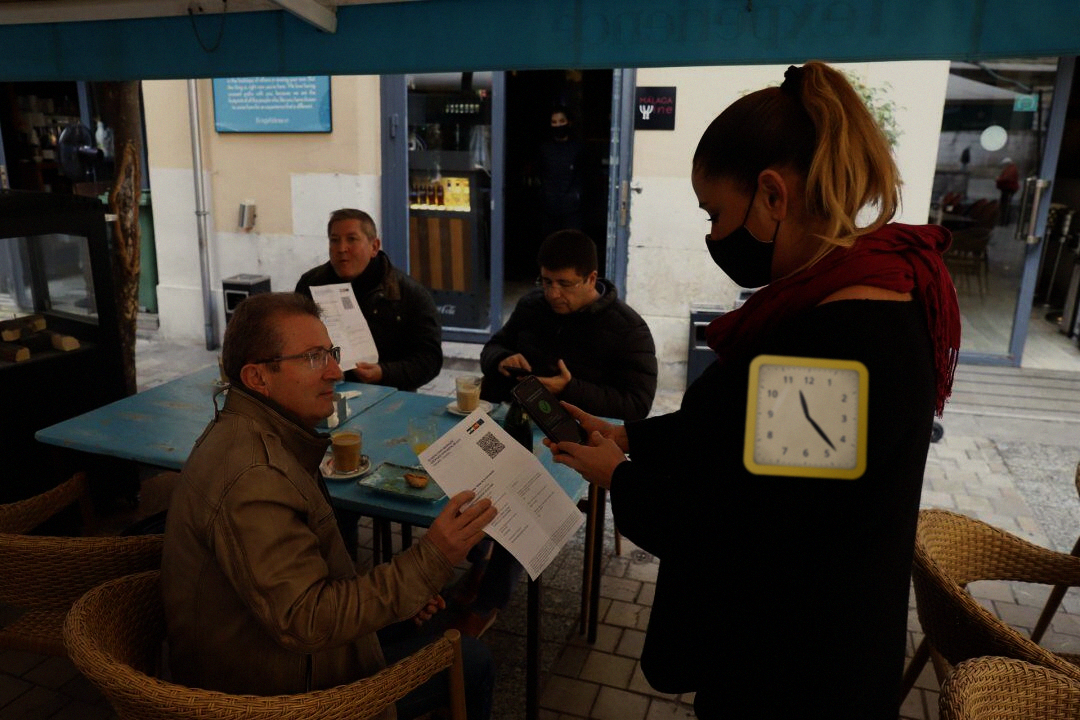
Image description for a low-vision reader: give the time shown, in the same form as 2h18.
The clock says 11h23
